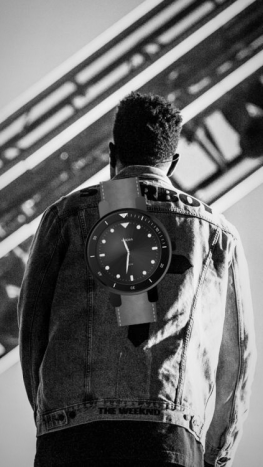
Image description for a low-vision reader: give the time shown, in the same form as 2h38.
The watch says 11h32
